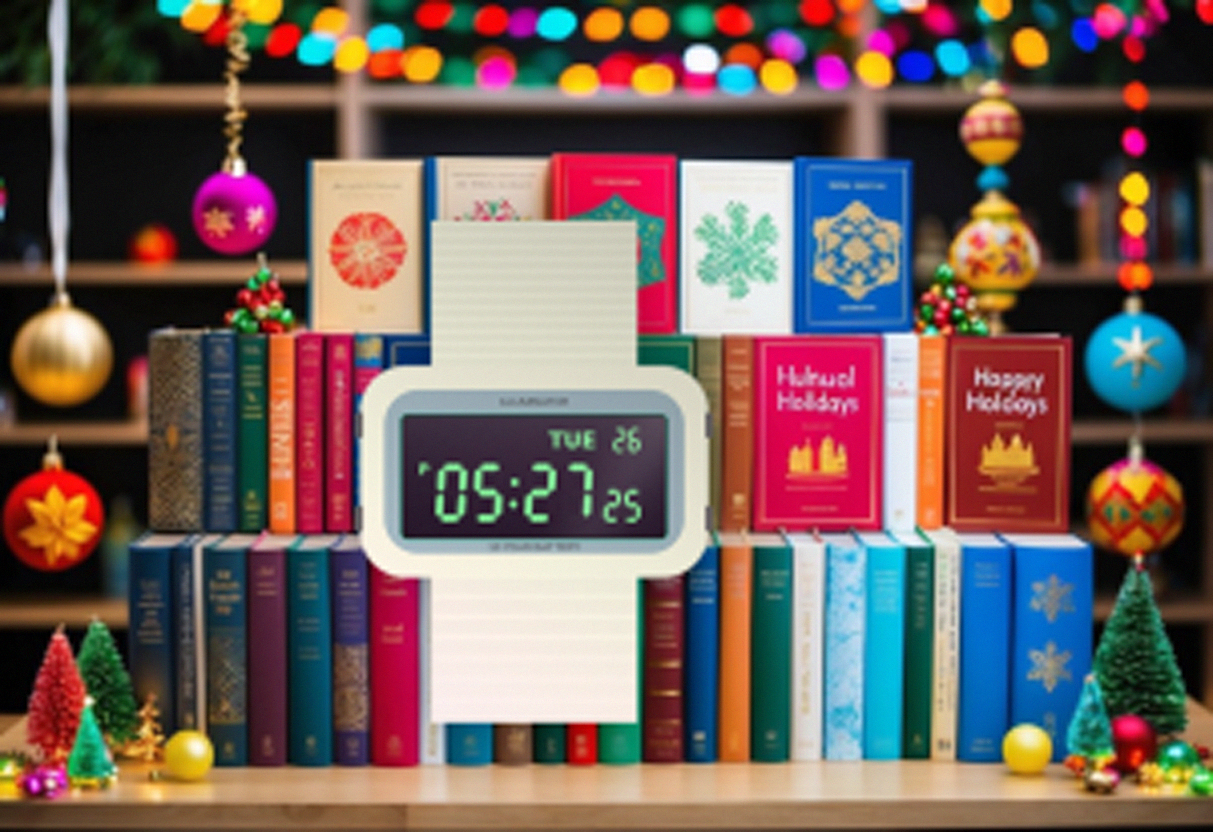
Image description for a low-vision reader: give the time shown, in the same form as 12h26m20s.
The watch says 5h27m25s
